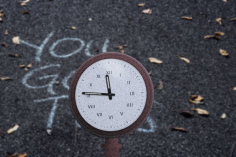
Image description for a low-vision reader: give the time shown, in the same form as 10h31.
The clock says 11h46
